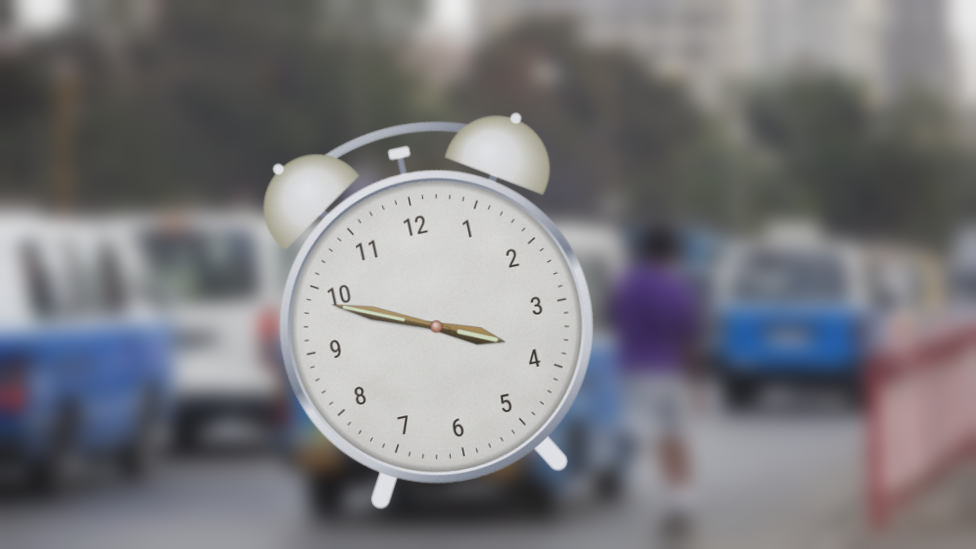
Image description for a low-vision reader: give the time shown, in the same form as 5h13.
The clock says 3h49
